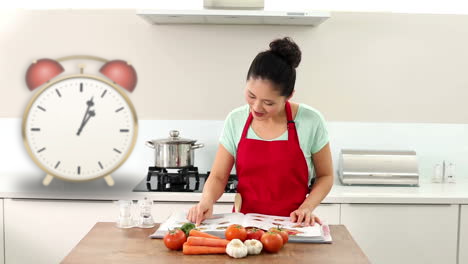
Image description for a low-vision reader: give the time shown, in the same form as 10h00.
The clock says 1h03
